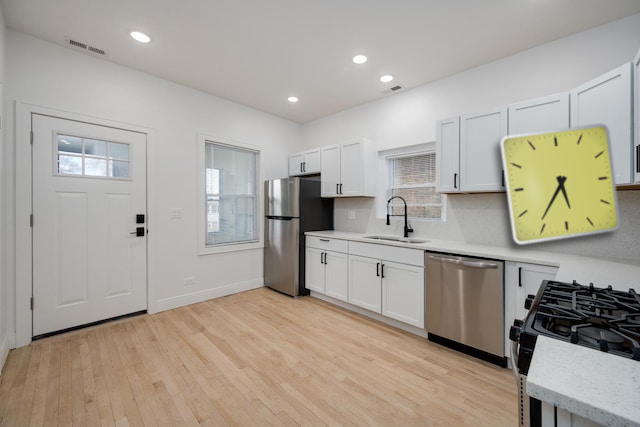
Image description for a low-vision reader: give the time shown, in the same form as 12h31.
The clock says 5h36
